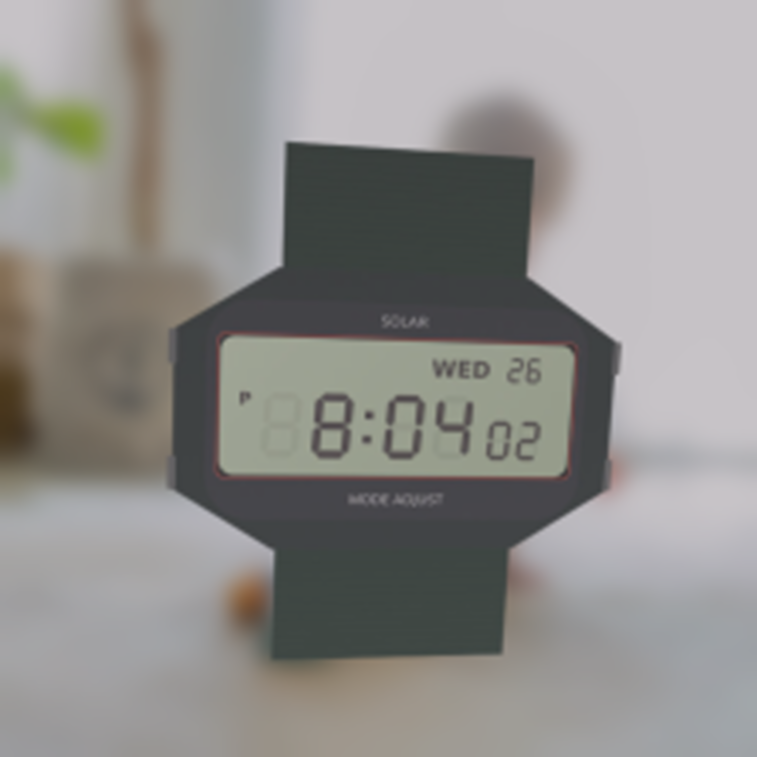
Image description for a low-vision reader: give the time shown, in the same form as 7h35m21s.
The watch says 8h04m02s
